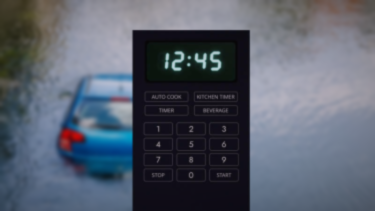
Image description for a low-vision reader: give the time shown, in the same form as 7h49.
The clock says 12h45
